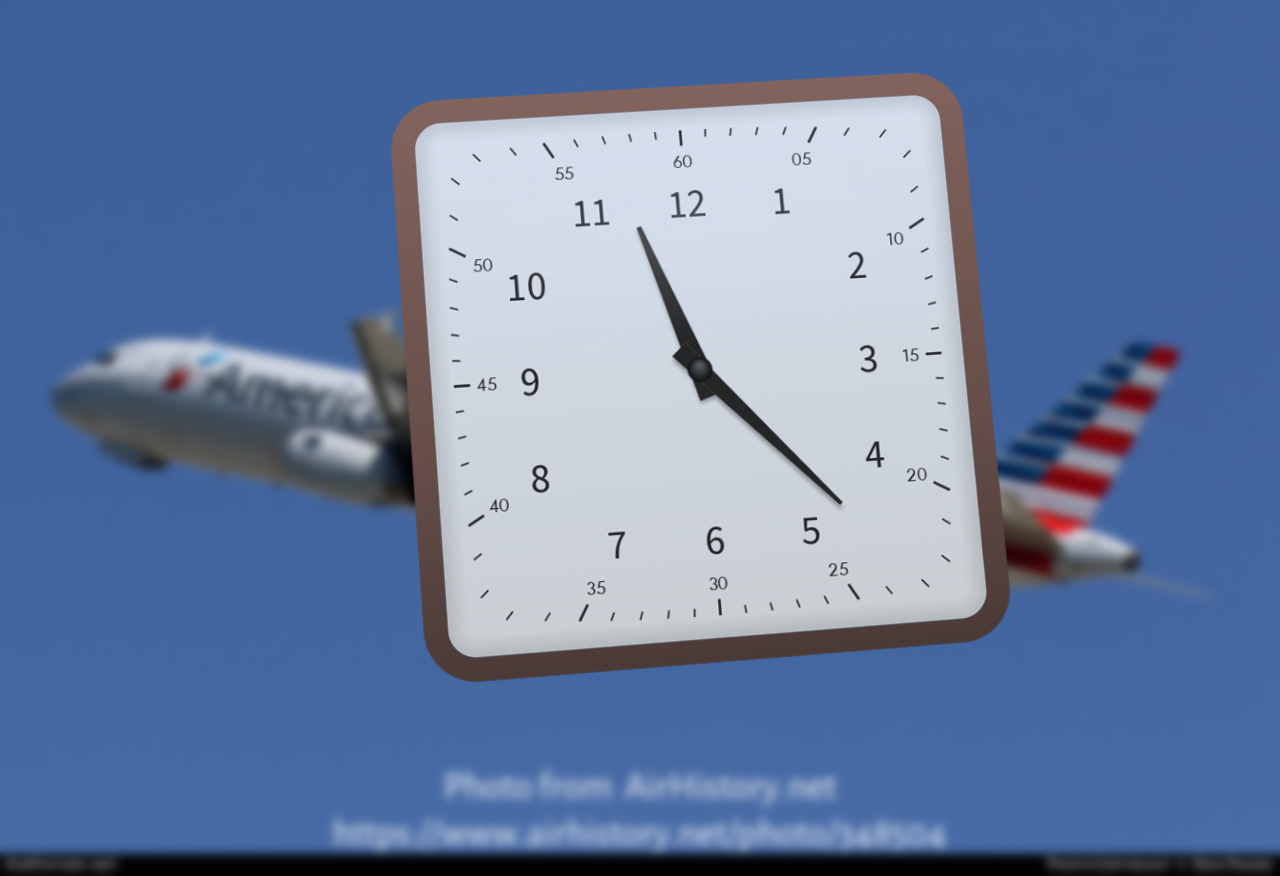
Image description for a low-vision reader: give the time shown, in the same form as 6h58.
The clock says 11h23
